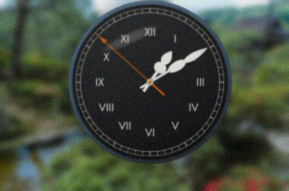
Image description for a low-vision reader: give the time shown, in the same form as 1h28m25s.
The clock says 1h09m52s
